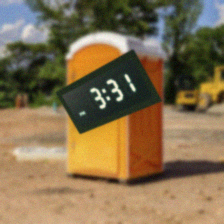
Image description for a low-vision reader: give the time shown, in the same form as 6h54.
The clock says 3h31
